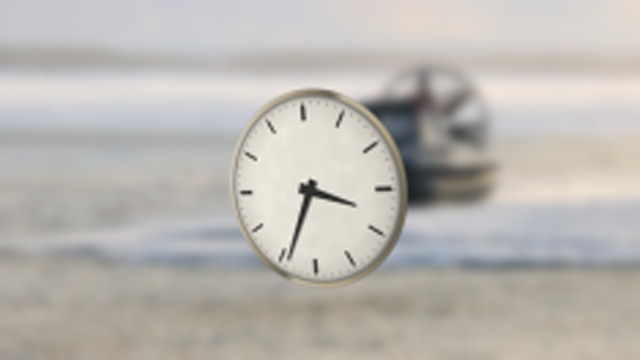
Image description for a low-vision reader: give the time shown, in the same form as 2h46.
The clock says 3h34
